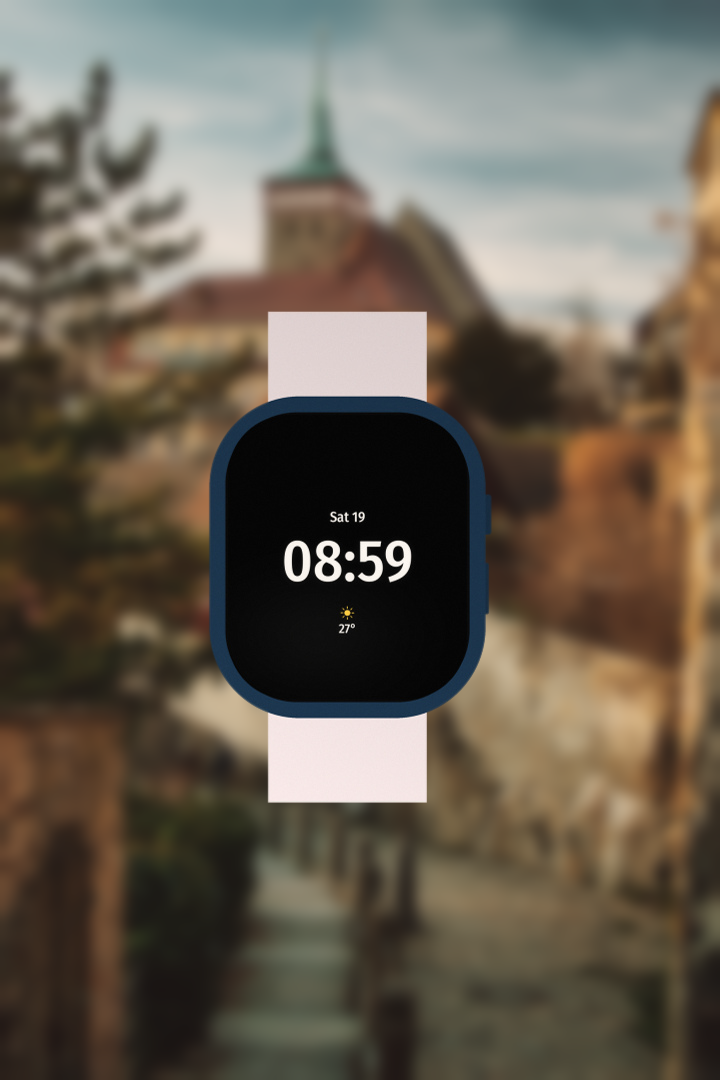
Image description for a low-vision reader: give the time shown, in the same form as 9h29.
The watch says 8h59
